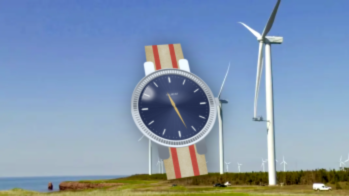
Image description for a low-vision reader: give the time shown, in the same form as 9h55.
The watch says 11h27
